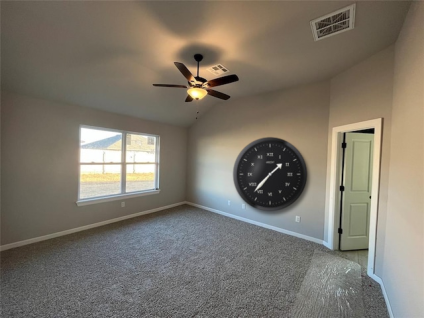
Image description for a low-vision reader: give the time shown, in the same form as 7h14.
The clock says 1h37
